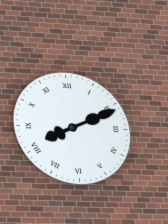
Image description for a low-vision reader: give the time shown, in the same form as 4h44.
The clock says 8h11
